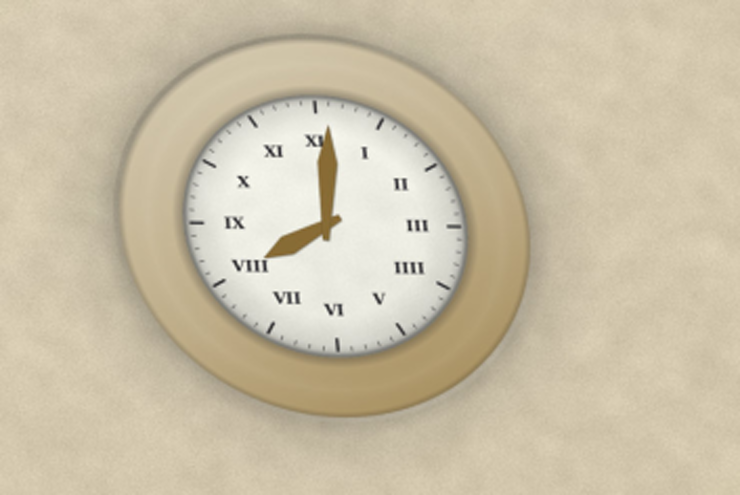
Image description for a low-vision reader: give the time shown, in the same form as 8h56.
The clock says 8h01
